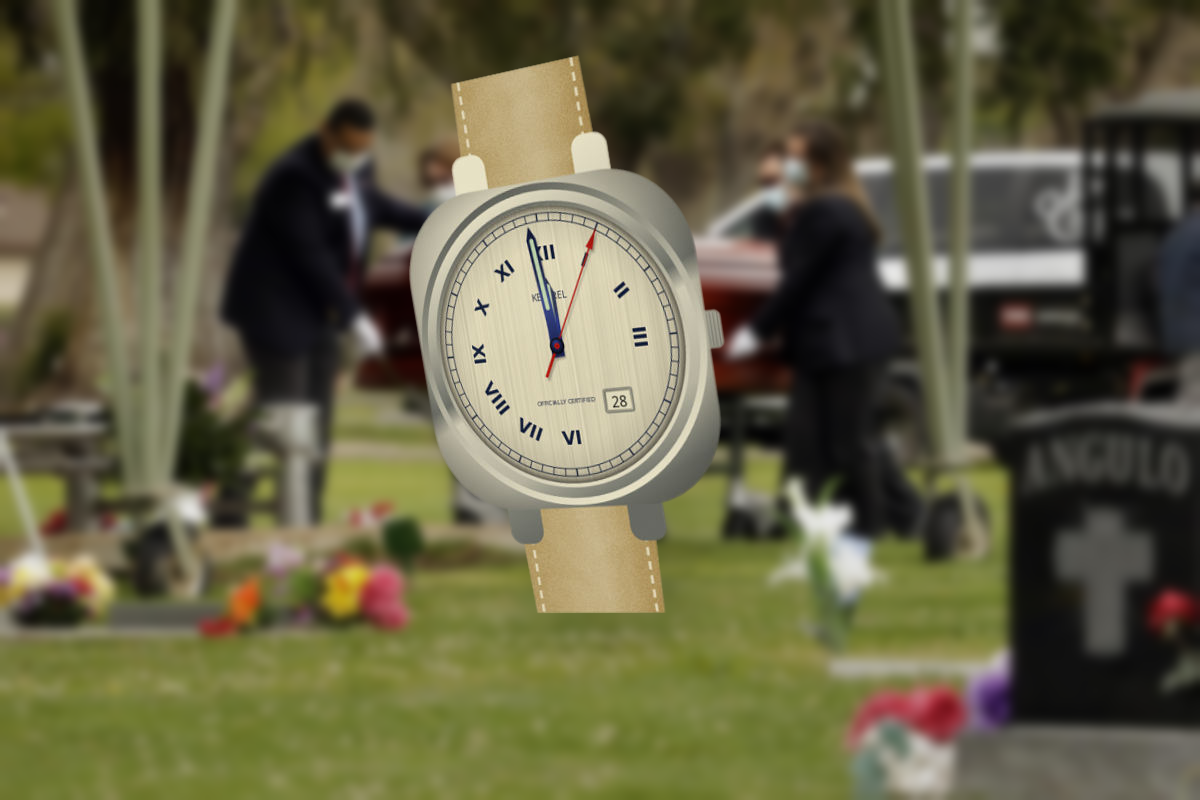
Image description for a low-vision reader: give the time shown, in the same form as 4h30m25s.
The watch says 11h59m05s
